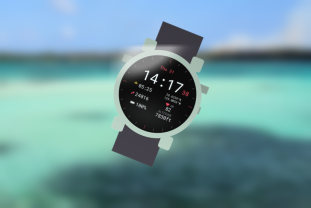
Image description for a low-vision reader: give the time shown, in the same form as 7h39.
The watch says 14h17
